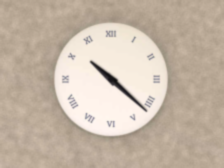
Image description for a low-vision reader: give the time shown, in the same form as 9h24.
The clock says 10h22
